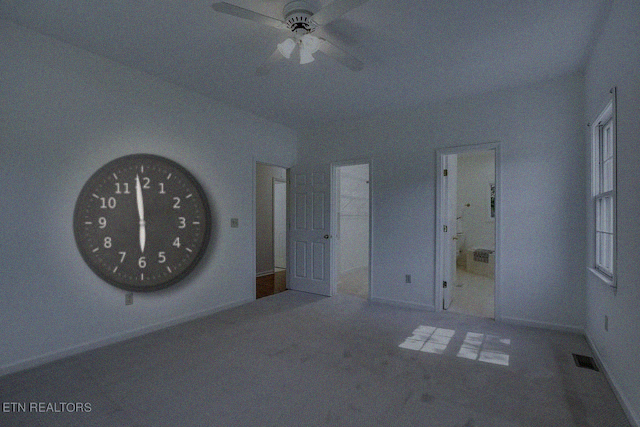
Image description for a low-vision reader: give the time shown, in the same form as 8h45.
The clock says 5h59
